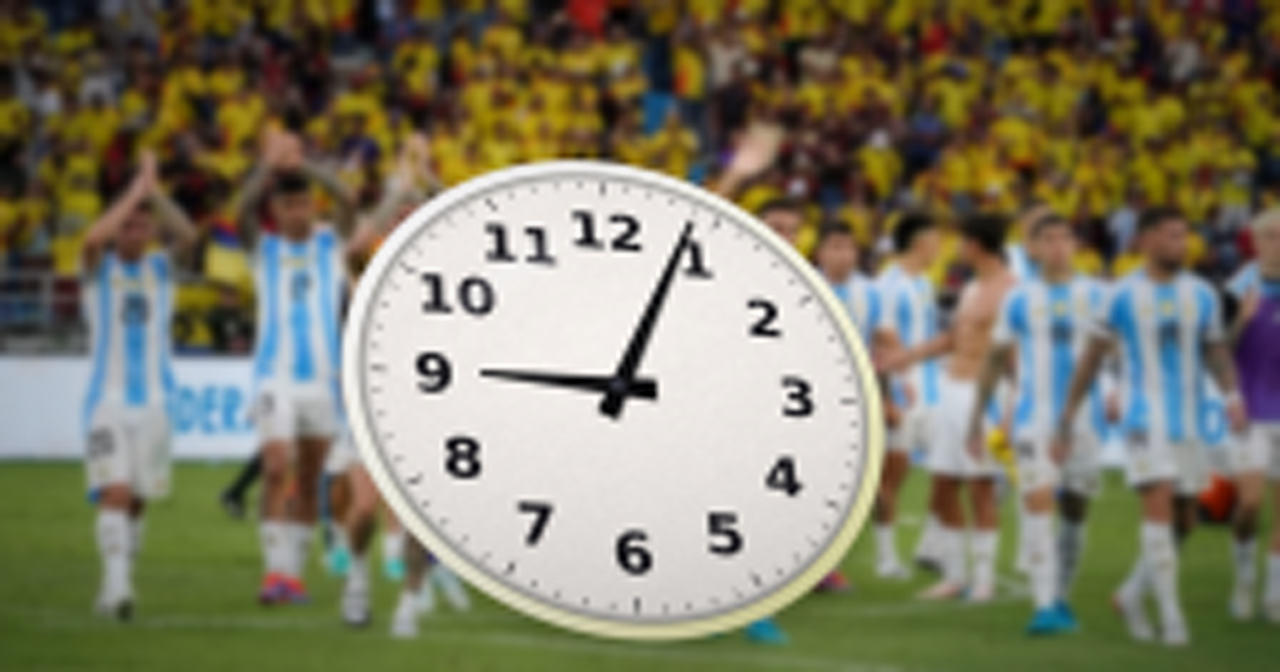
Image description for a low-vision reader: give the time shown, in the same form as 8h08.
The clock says 9h04
